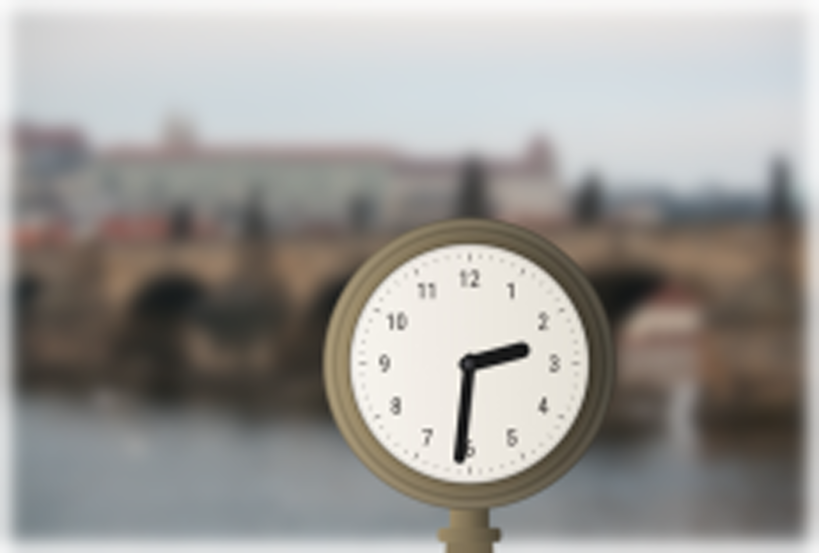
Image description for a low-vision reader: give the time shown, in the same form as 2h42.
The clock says 2h31
